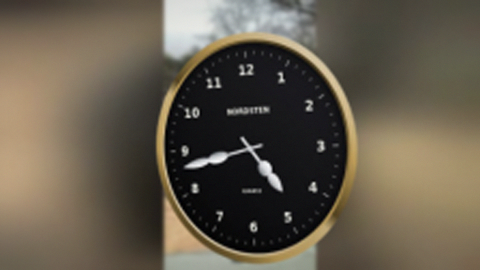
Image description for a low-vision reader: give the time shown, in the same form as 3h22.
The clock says 4h43
